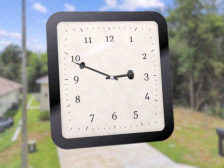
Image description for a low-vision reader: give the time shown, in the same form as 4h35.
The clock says 2h49
